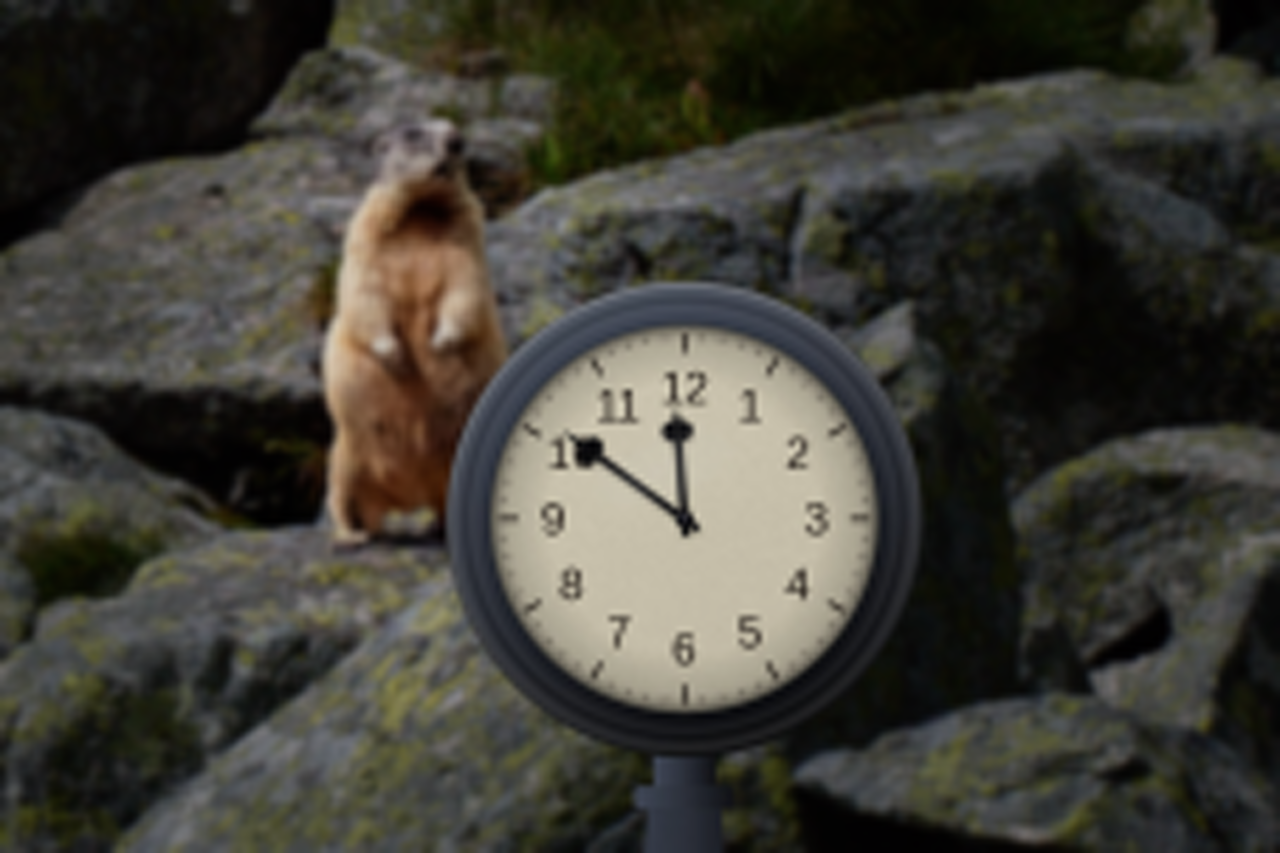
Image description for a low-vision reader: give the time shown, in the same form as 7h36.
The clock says 11h51
